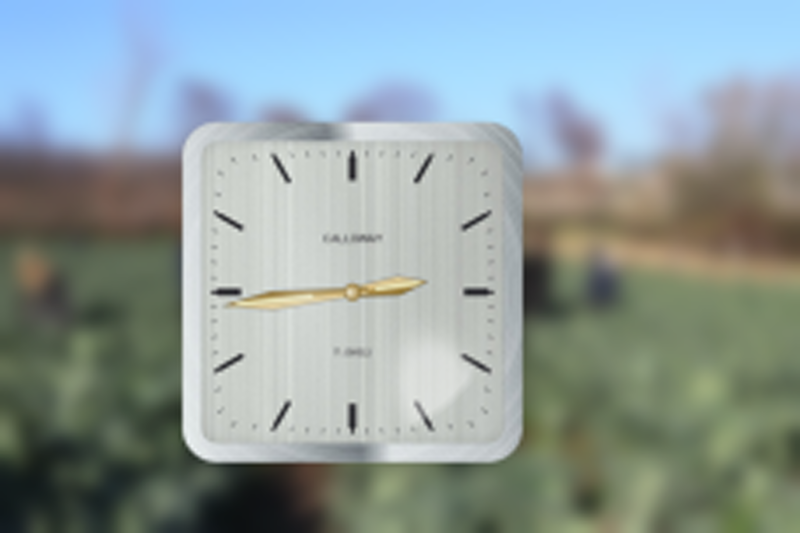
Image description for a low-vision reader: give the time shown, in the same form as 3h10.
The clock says 2h44
